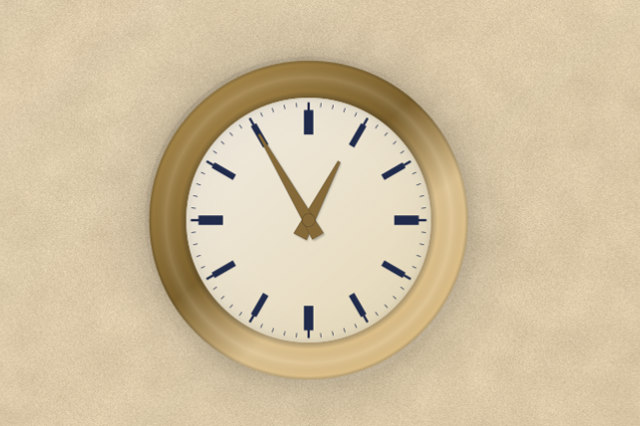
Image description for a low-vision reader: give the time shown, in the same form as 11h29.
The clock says 12h55
